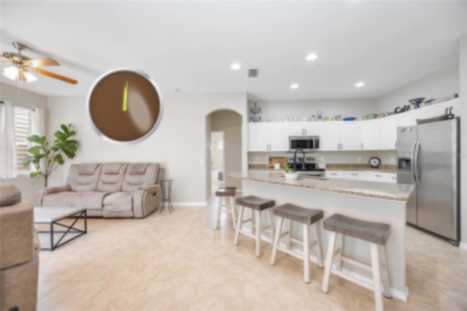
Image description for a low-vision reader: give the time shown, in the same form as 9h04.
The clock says 12h01
